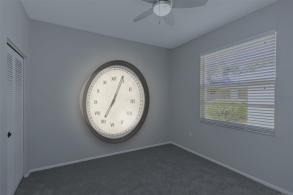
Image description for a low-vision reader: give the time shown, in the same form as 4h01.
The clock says 7h04
